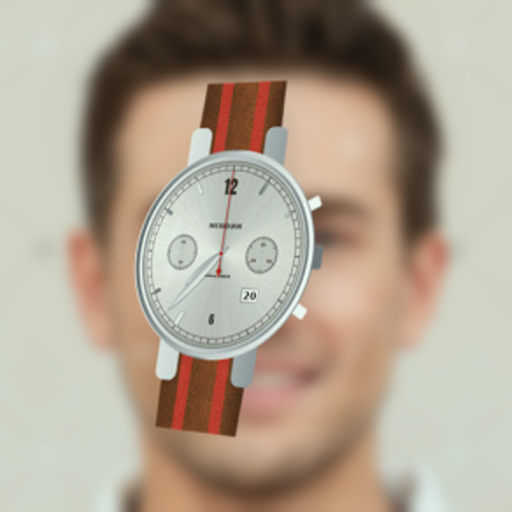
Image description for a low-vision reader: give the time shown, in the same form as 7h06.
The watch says 7h37
